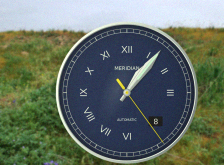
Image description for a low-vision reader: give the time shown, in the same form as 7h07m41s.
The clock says 1h06m24s
